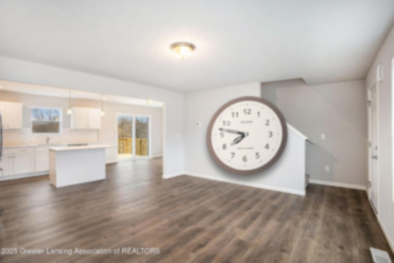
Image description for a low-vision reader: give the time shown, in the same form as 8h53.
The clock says 7h47
